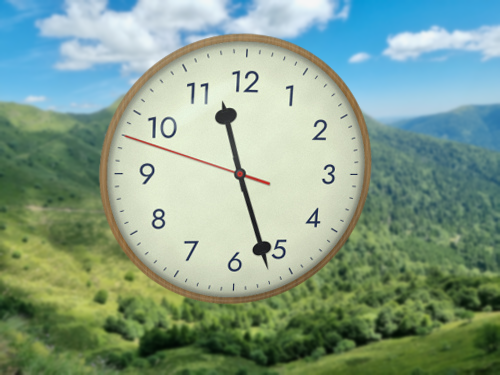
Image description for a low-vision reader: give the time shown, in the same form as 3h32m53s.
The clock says 11h26m48s
